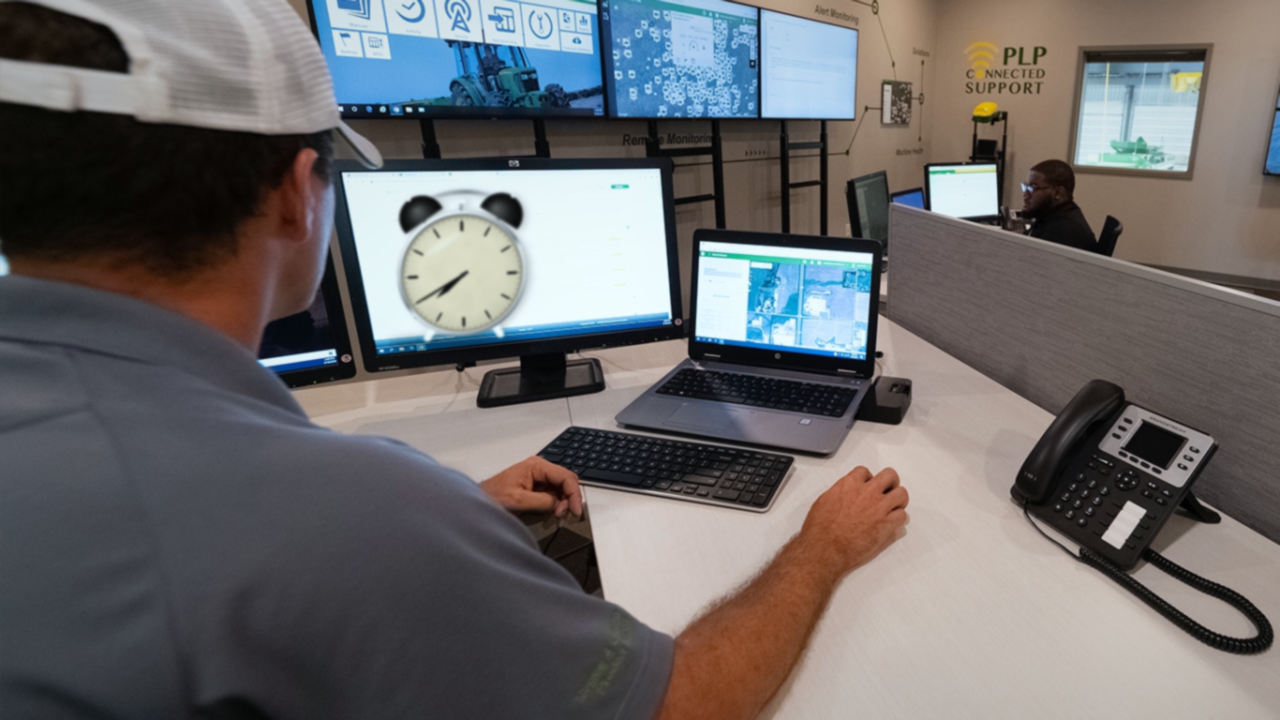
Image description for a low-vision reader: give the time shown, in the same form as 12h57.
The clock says 7h40
